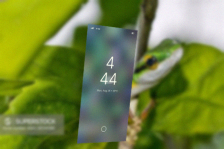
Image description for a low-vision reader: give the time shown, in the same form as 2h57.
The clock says 4h44
